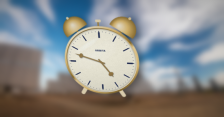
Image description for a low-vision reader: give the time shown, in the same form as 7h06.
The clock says 4h48
